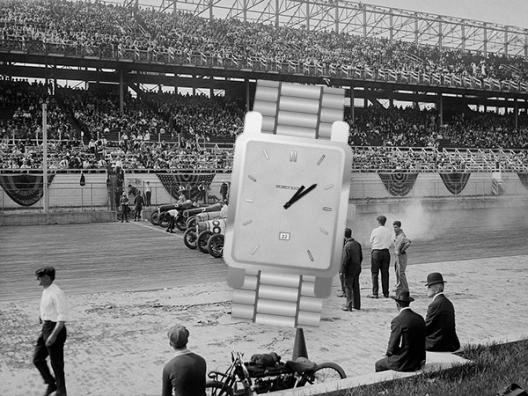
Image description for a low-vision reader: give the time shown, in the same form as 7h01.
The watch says 1h08
